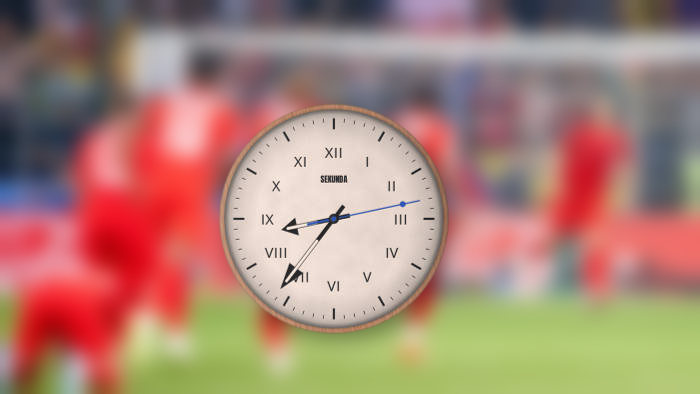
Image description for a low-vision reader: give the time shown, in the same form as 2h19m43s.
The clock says 8h36m13s
